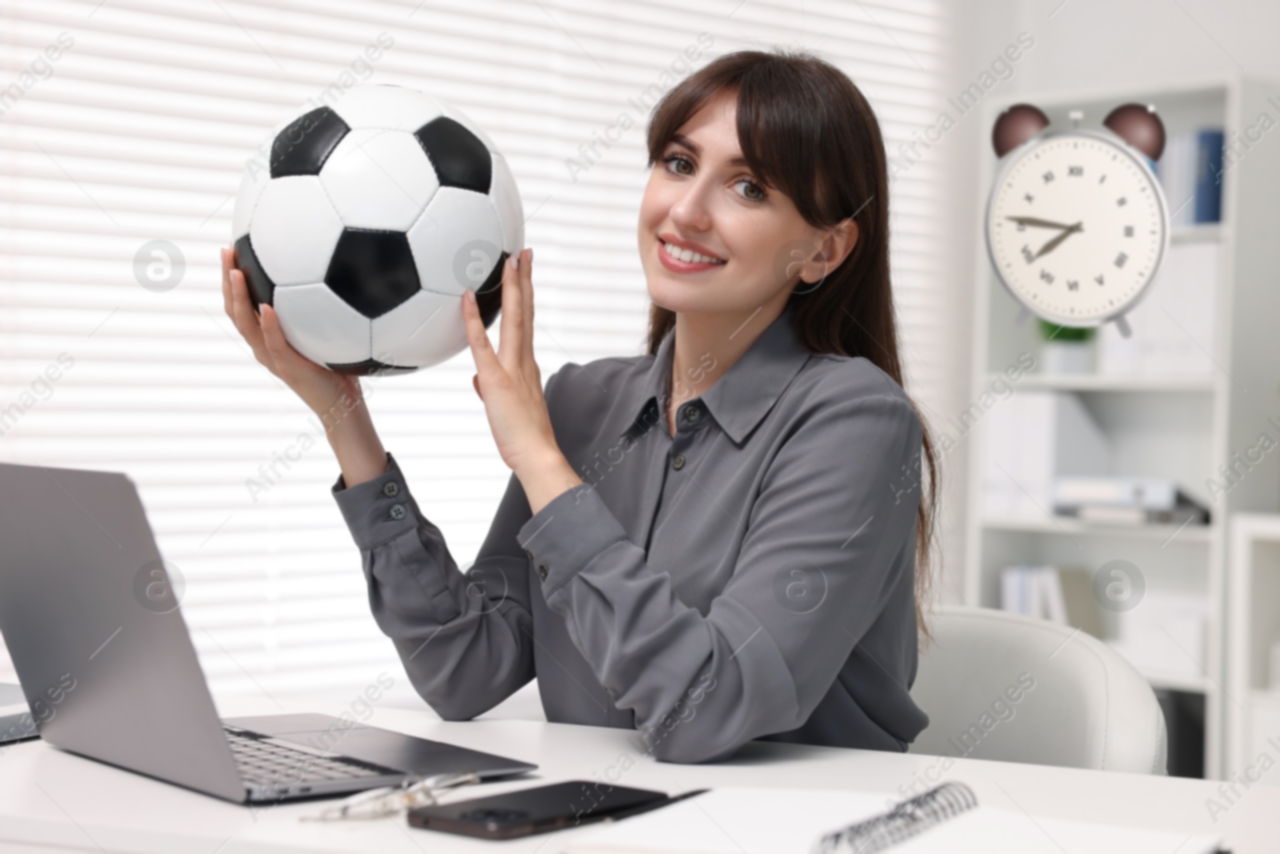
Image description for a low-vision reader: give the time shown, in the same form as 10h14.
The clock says 7h46
